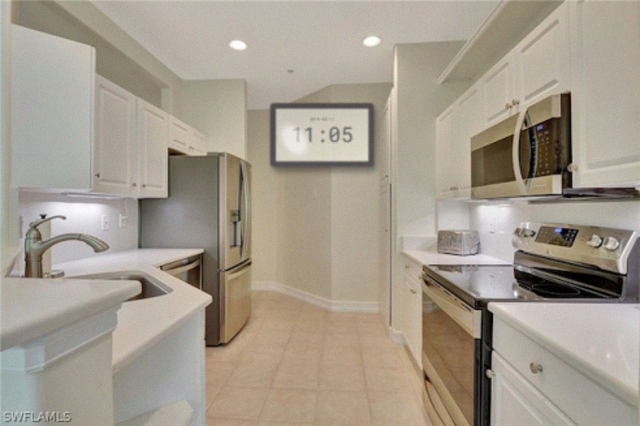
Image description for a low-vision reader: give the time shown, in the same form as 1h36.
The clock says 11h05
